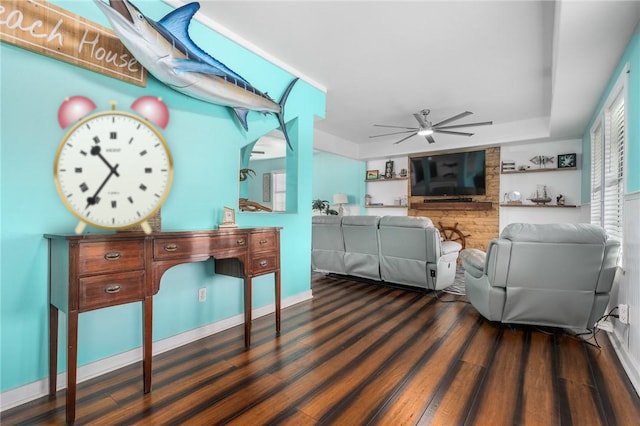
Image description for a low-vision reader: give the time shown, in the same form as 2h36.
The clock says 10h36
